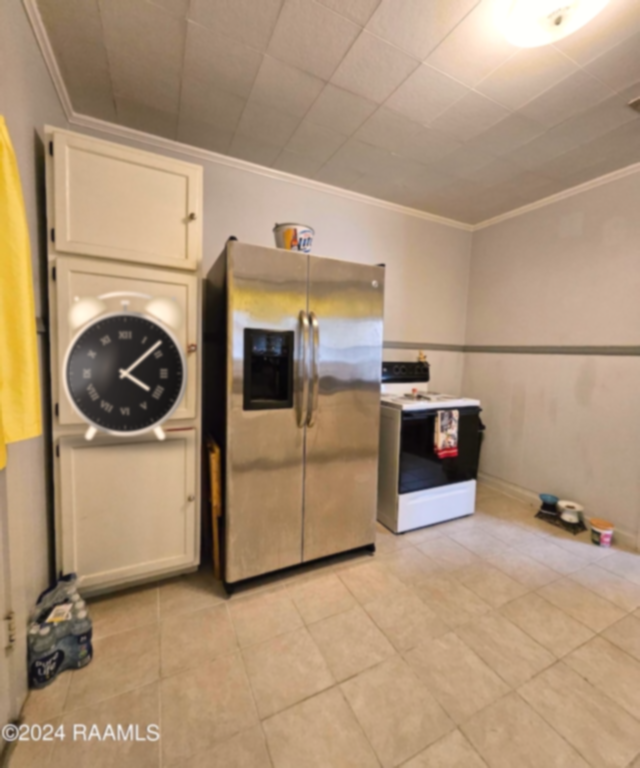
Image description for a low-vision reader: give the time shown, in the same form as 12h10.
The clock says 4h08
